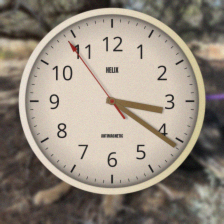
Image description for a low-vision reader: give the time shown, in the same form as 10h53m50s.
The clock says 3h20m54s
